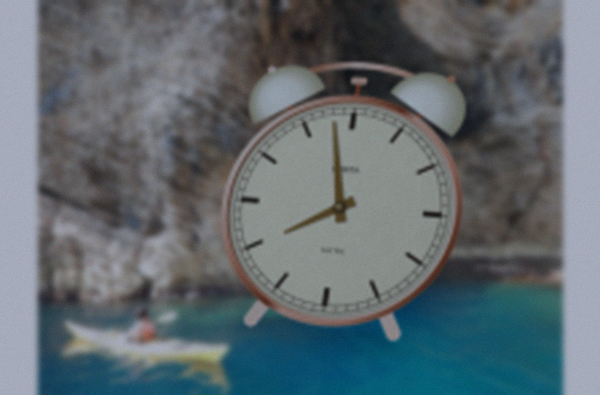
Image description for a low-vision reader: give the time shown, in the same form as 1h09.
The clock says 7h58
